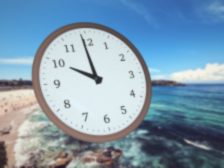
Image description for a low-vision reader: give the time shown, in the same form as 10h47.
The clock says 9h59
